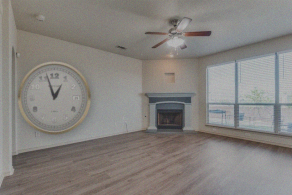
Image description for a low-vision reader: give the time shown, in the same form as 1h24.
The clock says 12h57
